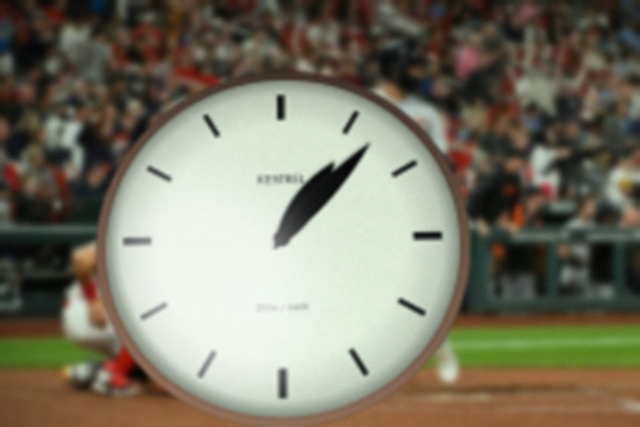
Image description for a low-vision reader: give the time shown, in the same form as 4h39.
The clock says 1h07
